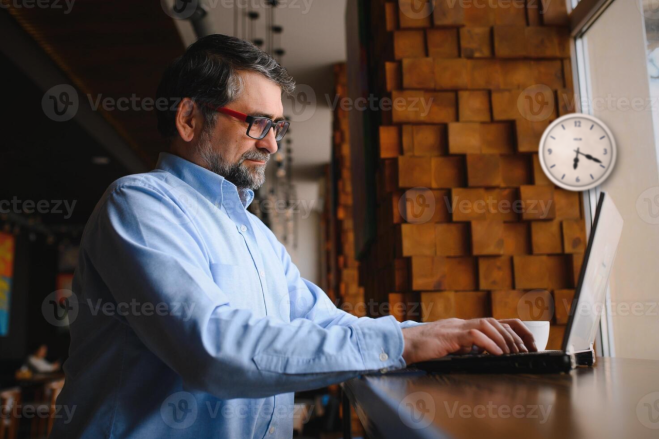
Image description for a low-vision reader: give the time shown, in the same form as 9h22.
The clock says 6h19
